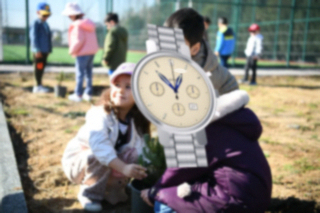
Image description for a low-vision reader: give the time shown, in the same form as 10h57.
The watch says 12h53
